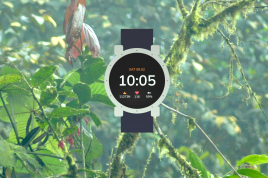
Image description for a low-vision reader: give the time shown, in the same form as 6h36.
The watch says 10h05
